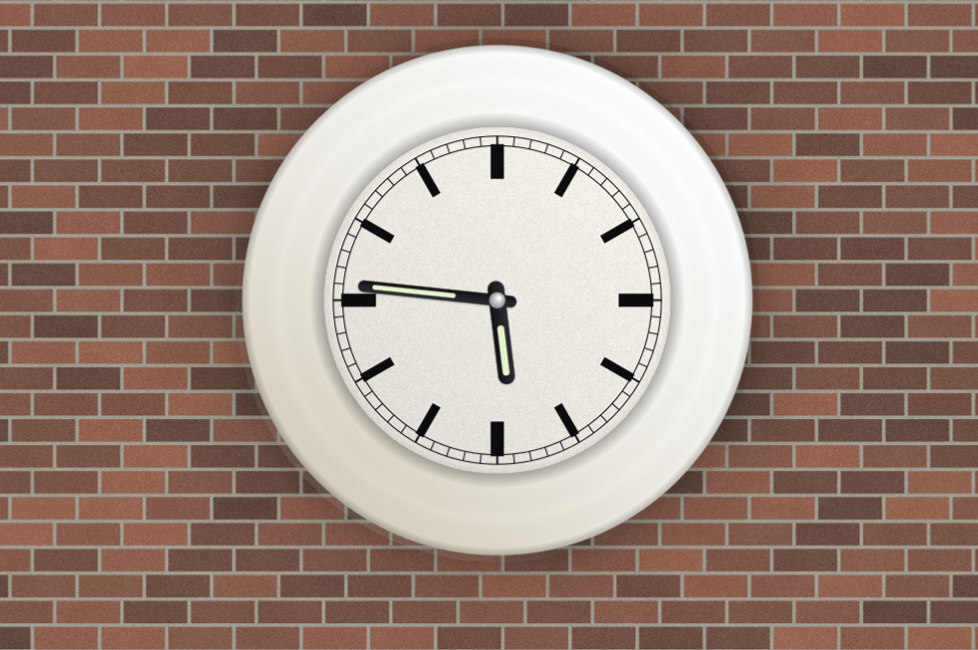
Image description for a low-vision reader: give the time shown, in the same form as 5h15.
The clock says 5h46
